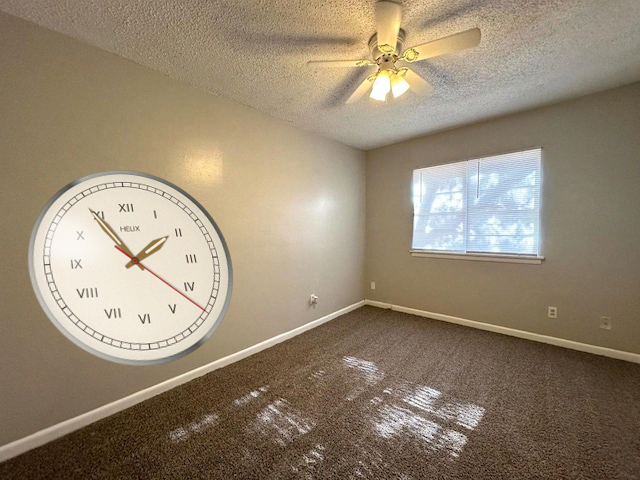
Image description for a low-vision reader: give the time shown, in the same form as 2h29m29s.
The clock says 1h54m22s
